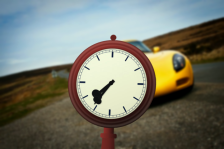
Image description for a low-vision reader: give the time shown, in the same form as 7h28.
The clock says 7h36
